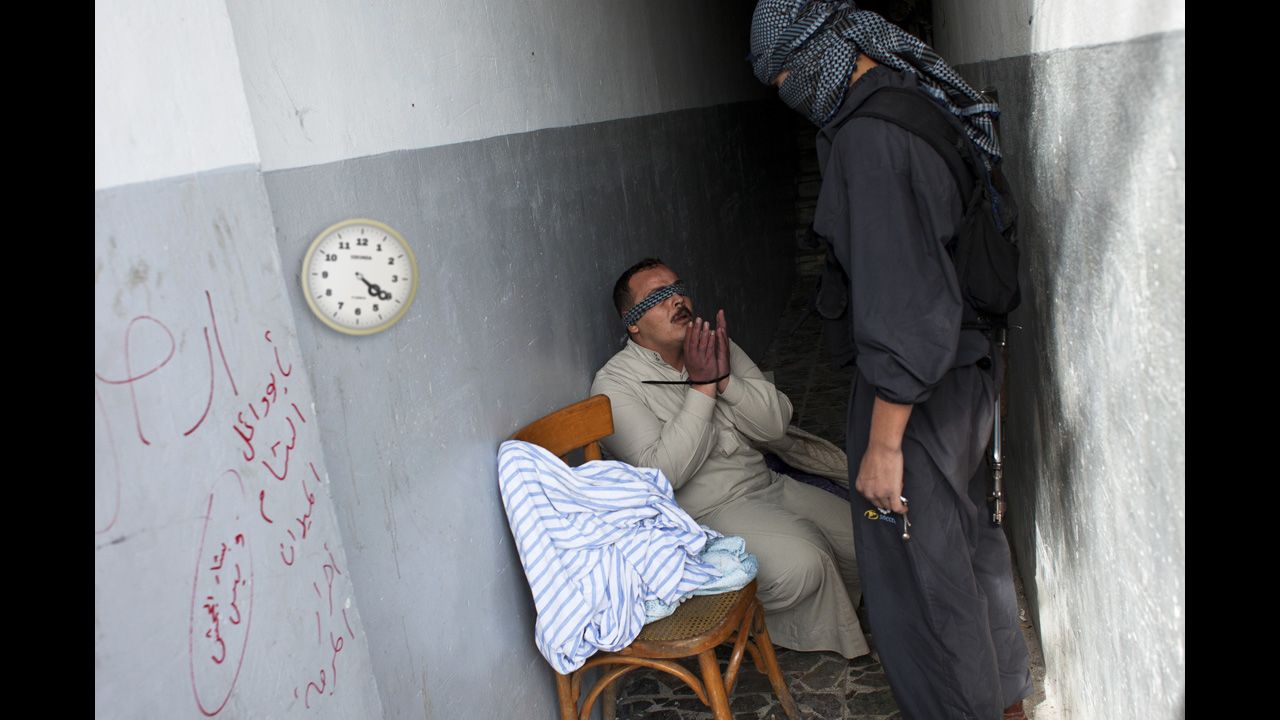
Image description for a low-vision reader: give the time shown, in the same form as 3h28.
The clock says 4h21
